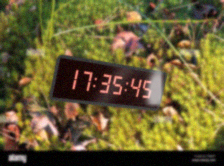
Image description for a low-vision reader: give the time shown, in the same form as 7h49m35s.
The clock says 17h35m45s
